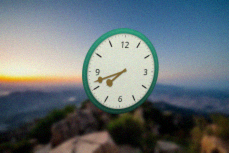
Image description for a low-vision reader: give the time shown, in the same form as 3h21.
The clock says 7h42
